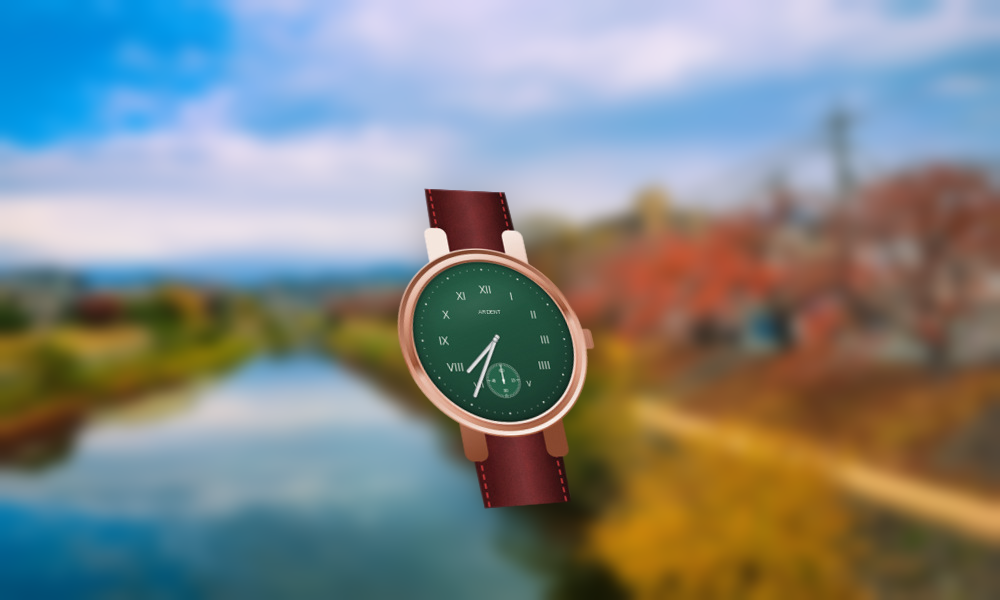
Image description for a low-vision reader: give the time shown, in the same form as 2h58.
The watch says 7h35
